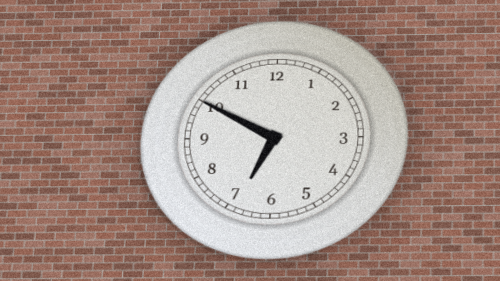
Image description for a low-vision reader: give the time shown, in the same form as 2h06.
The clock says 6h50
